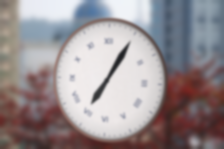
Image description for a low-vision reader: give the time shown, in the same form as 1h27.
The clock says 7h05
